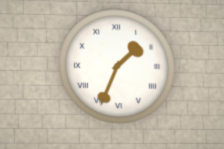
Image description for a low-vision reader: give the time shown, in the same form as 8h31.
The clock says 1h34
